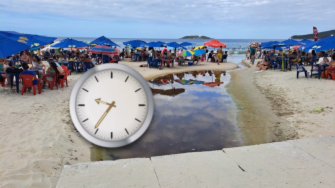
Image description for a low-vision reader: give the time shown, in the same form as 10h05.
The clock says 9h36
